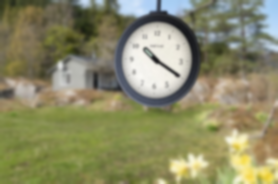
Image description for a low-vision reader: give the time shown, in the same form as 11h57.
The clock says 10h20
